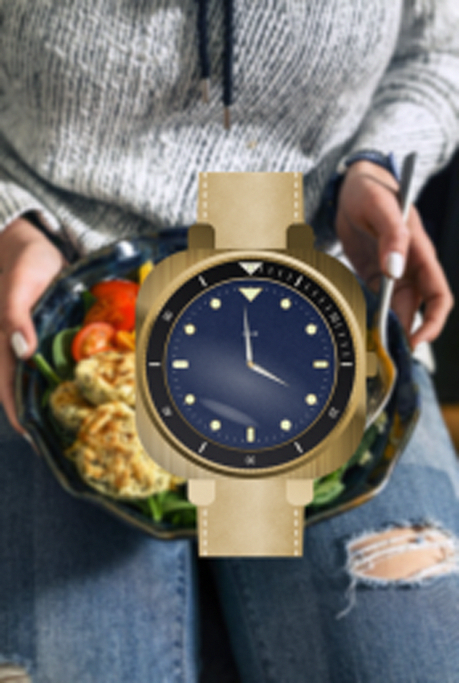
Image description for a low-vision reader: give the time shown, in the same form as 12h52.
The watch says 3h59
